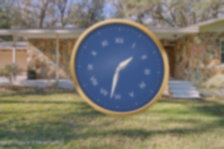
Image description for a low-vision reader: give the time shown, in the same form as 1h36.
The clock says 1h32
